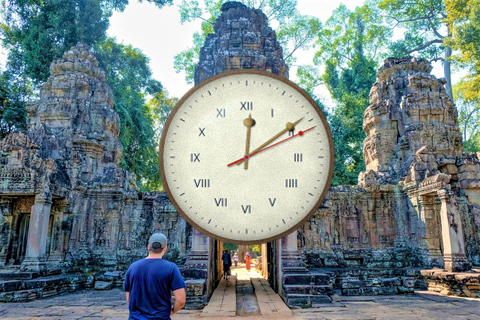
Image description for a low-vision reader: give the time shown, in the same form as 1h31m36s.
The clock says 12h09m11s
